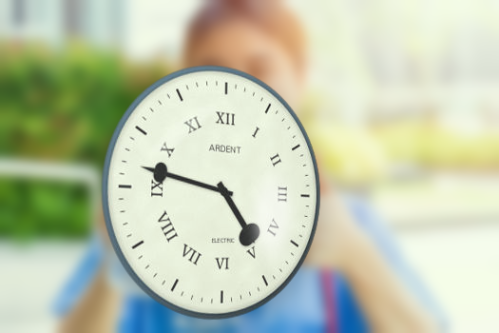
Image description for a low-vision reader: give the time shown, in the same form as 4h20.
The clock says 4h47
